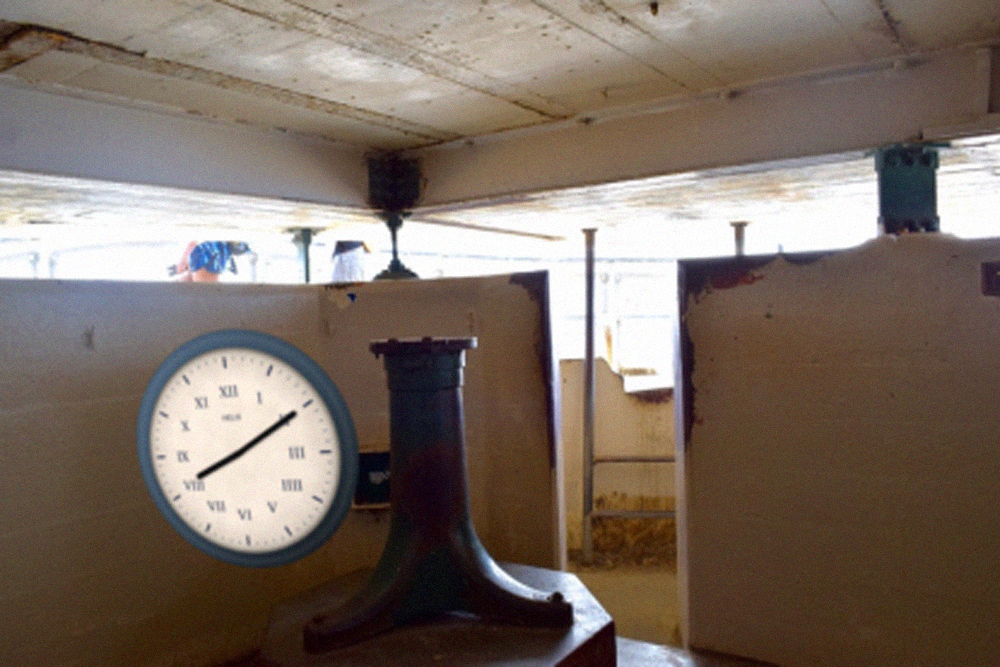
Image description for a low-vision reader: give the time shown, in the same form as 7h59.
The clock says 8h10
